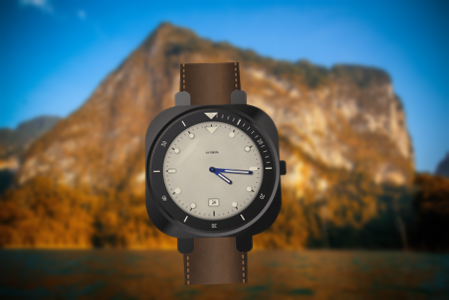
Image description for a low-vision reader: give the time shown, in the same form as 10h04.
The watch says 4h16
